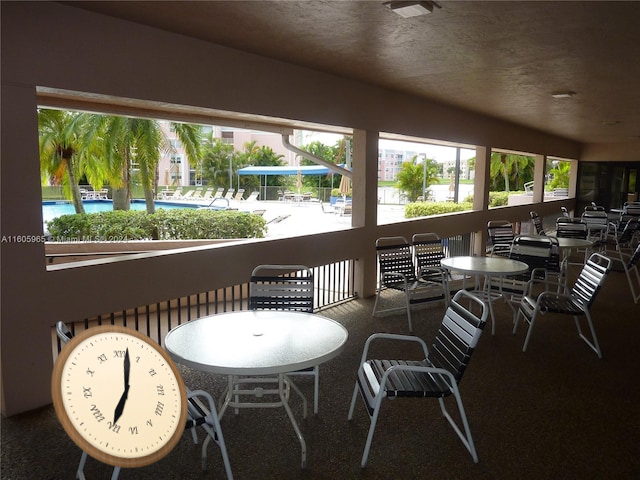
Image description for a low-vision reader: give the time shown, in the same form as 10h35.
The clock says 7h02
